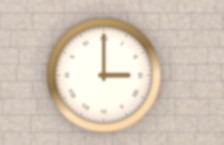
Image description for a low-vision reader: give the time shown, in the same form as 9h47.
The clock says 3h00
